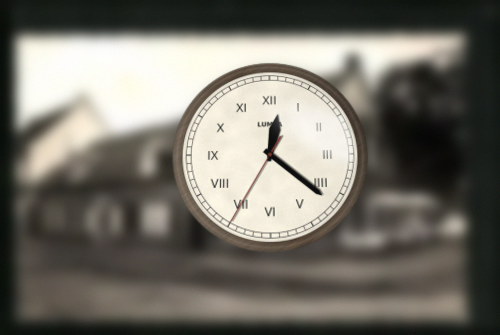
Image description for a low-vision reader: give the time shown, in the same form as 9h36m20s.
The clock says 12h21m35s
